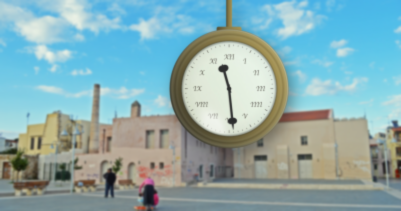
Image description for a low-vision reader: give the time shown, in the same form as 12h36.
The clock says 11h29
